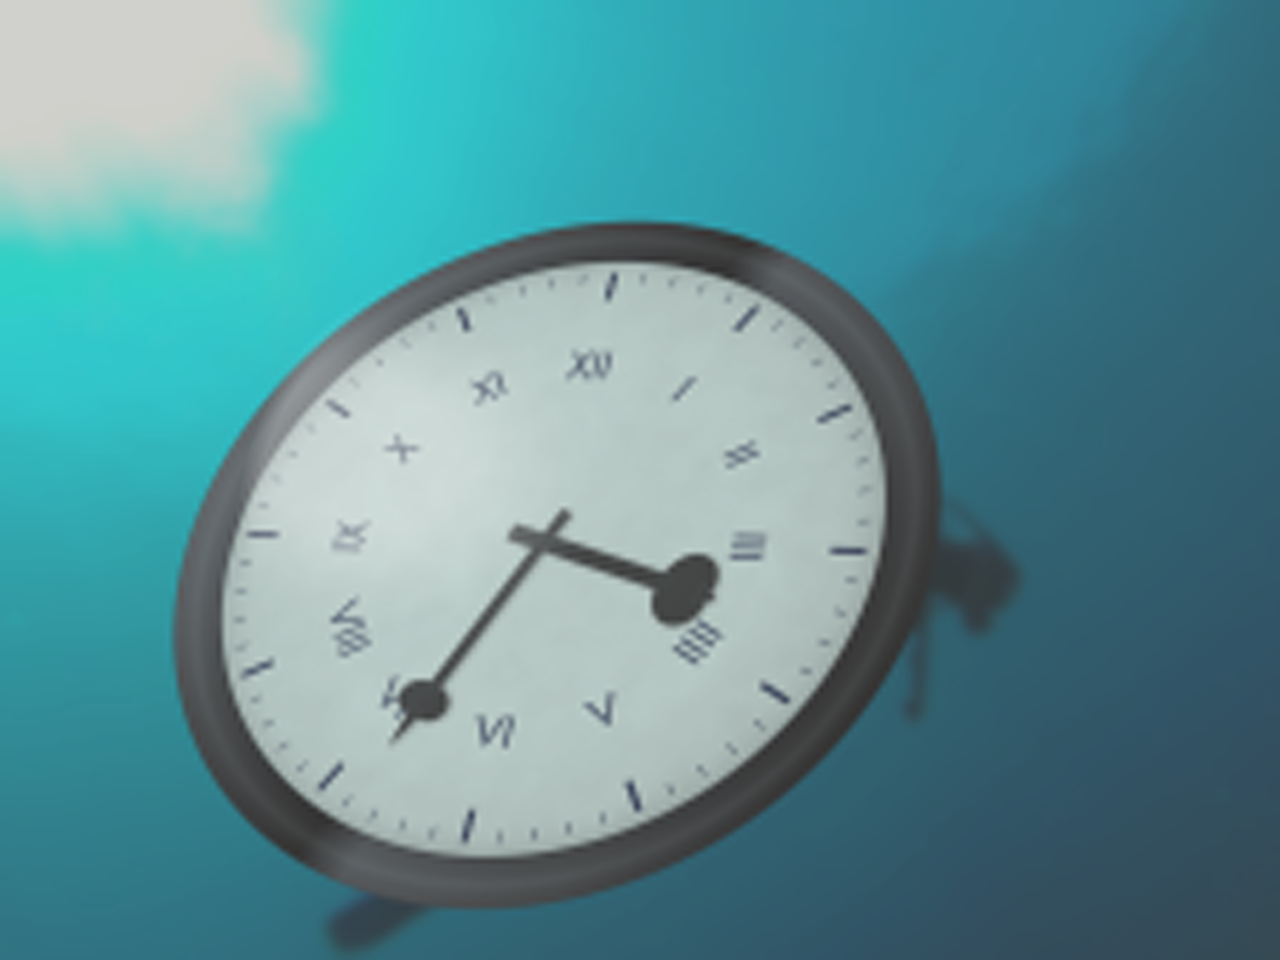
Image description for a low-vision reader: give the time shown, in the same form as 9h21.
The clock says 3h34
